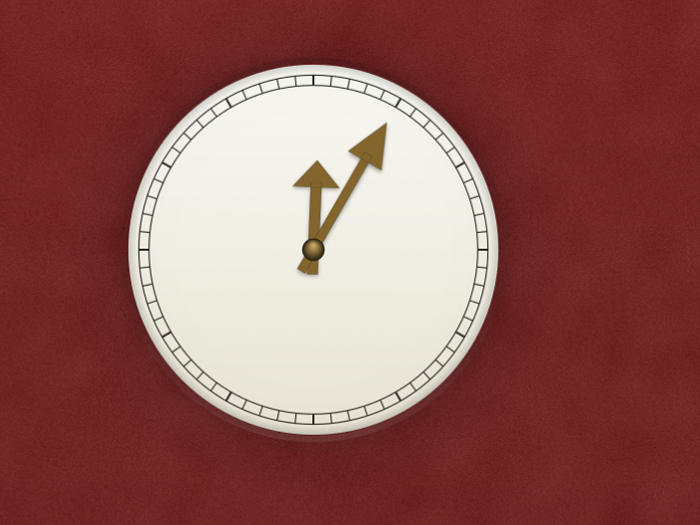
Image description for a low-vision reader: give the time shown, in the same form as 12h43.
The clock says 12h05
